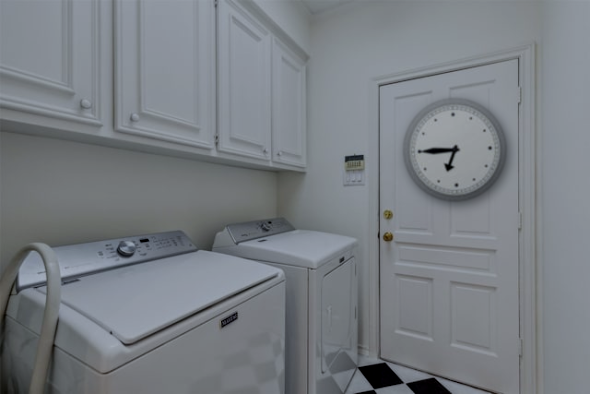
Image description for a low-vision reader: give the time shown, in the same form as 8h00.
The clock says 6h45
